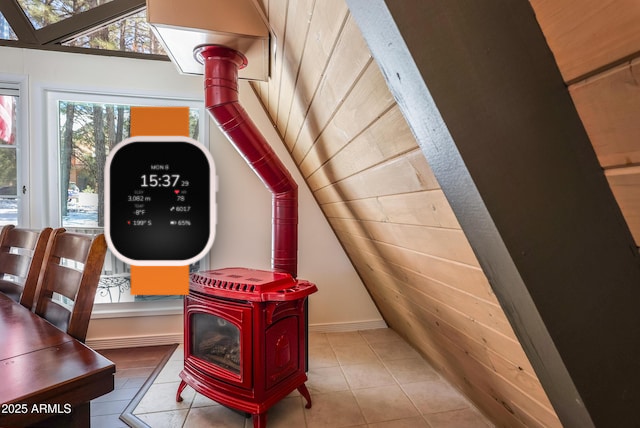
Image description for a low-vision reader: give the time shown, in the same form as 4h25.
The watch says 15h37
